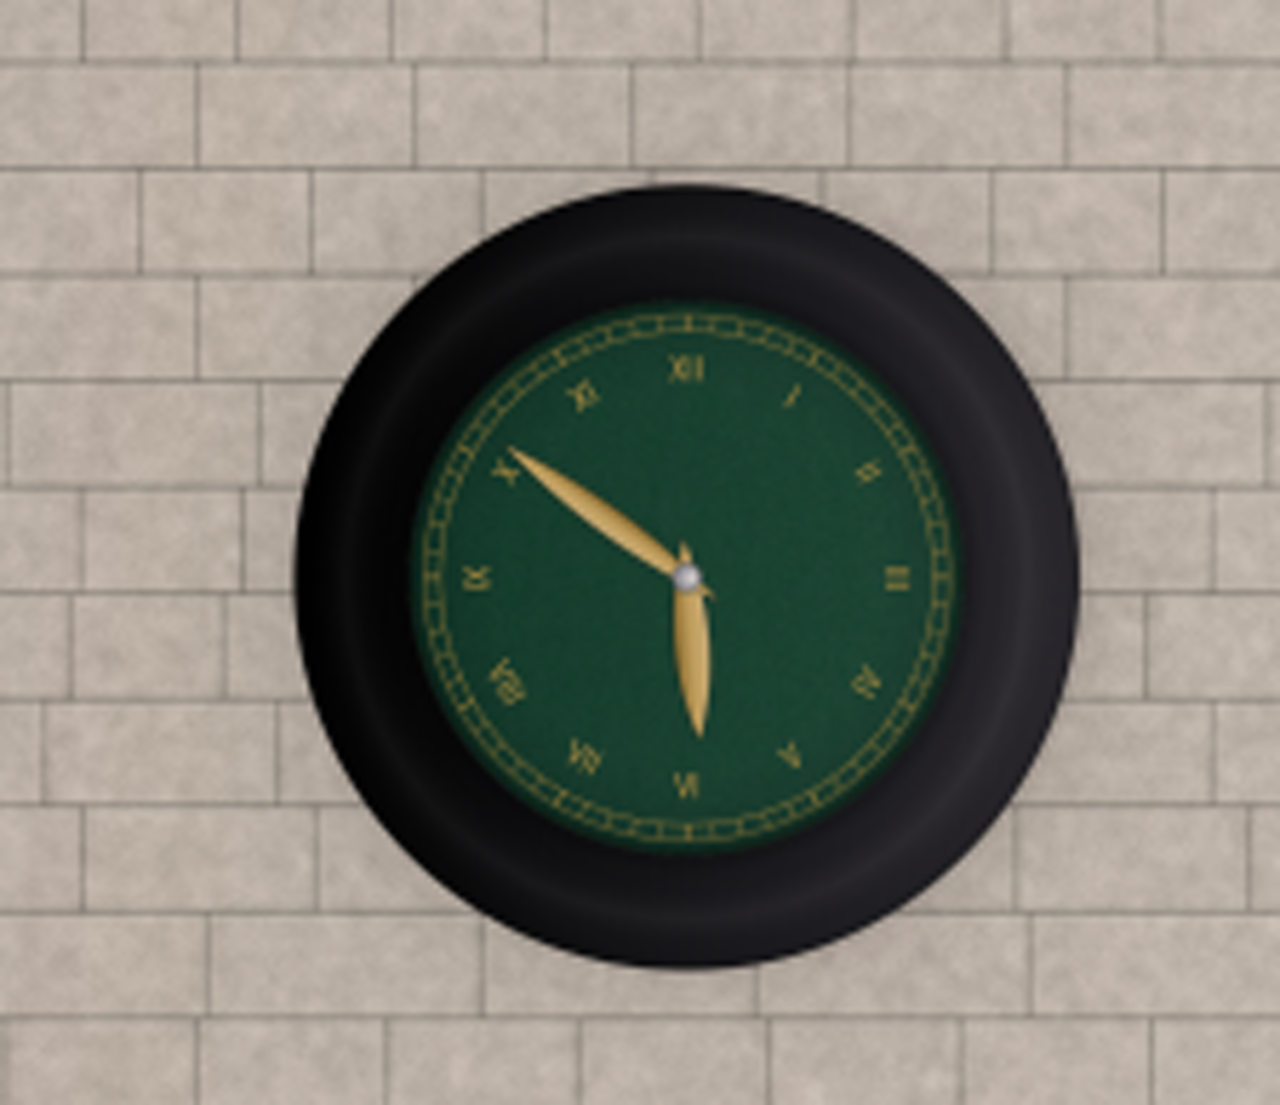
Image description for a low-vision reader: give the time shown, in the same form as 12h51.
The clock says 5h51
